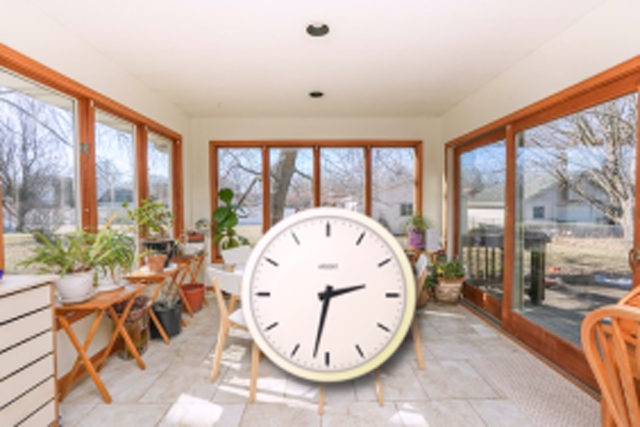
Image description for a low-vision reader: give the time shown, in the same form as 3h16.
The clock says 2h32
